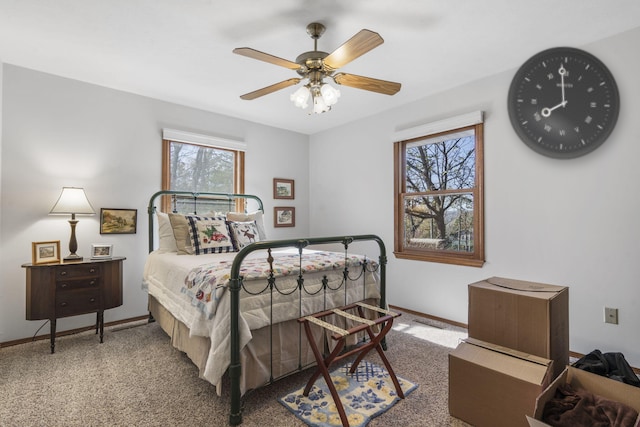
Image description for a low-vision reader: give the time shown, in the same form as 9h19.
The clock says 7h59
